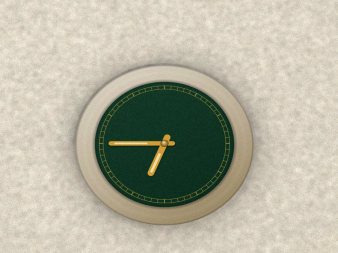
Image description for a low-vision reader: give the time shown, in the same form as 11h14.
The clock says 6h45
